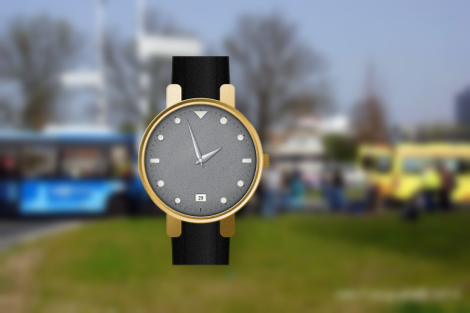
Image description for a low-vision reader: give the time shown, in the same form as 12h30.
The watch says 1h57
